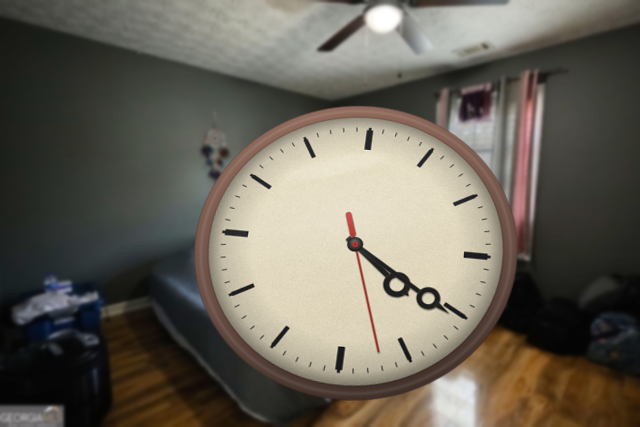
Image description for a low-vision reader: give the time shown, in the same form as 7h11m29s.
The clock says 4h20m27s
